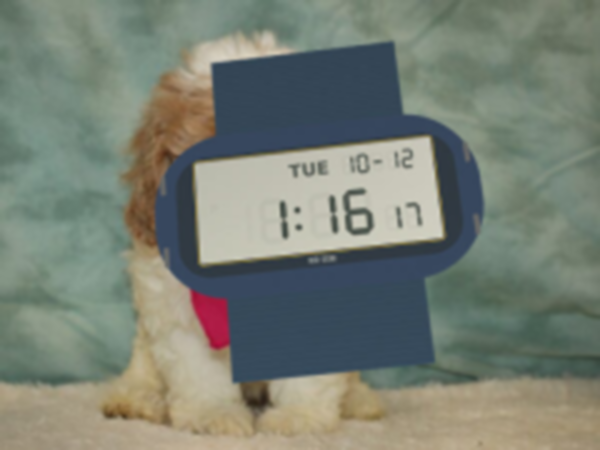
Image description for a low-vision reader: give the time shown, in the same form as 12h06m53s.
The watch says 1h16m17s
